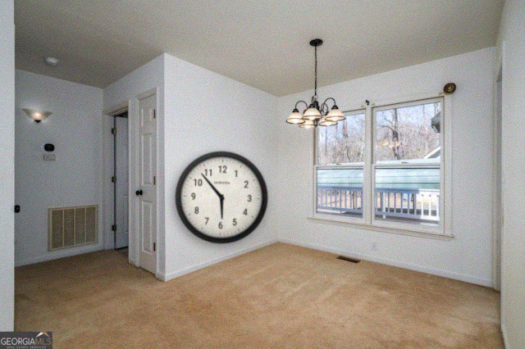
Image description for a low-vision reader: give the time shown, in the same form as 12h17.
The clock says 5h53
